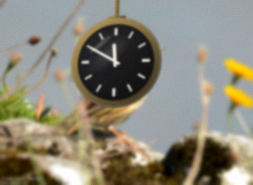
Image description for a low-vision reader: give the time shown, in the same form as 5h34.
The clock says 11h50
